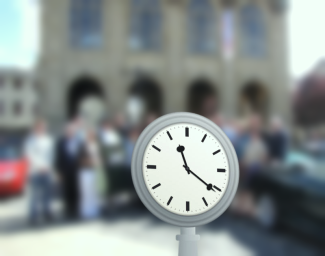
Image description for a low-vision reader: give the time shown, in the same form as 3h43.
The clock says 11h21
